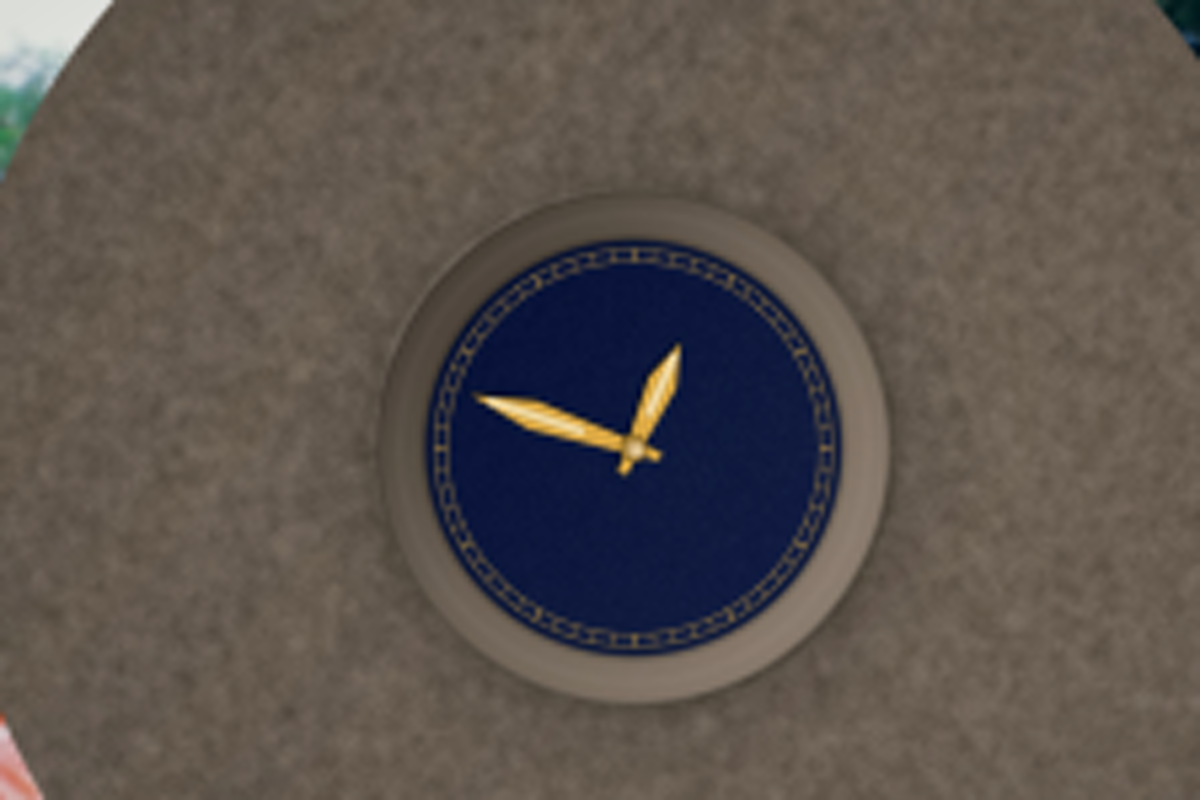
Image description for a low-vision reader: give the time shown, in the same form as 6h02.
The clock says 12h48
